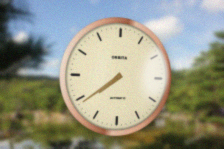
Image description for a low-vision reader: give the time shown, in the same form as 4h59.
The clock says 7h39
